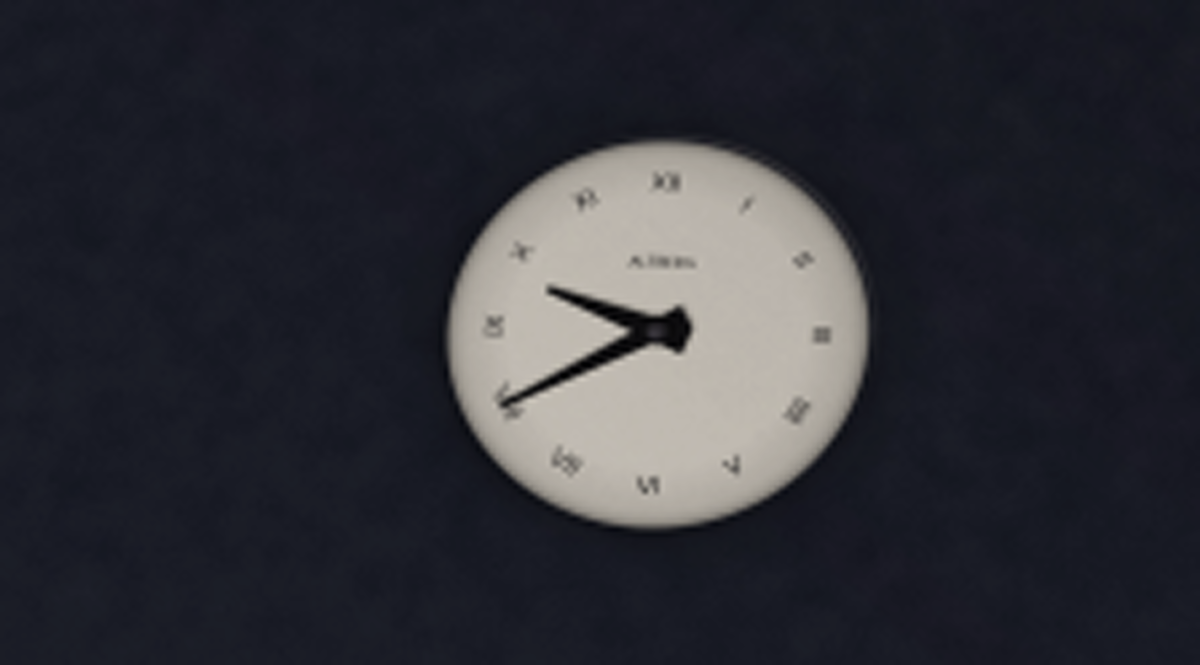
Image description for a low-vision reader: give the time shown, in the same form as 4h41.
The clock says 9h40
